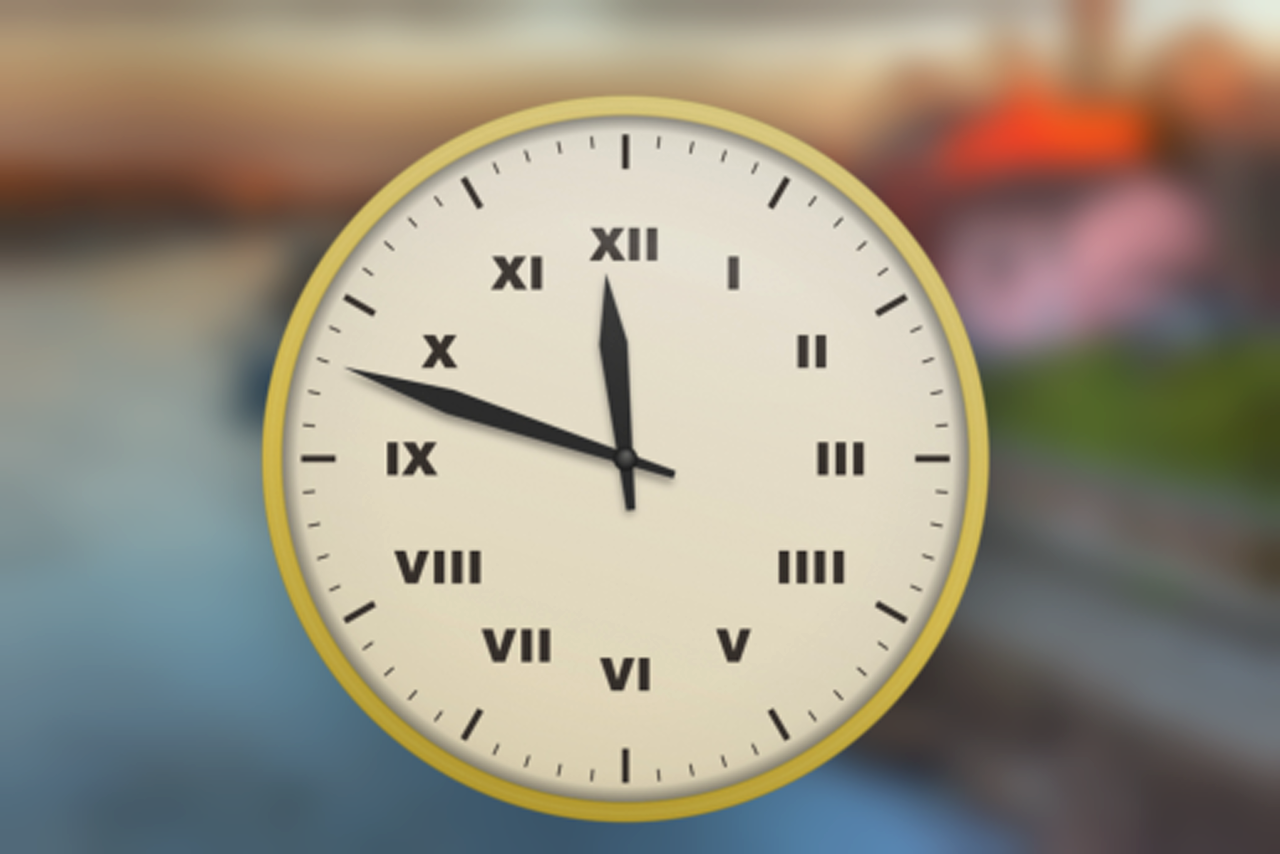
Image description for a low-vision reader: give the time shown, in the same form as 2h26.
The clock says 11h48
